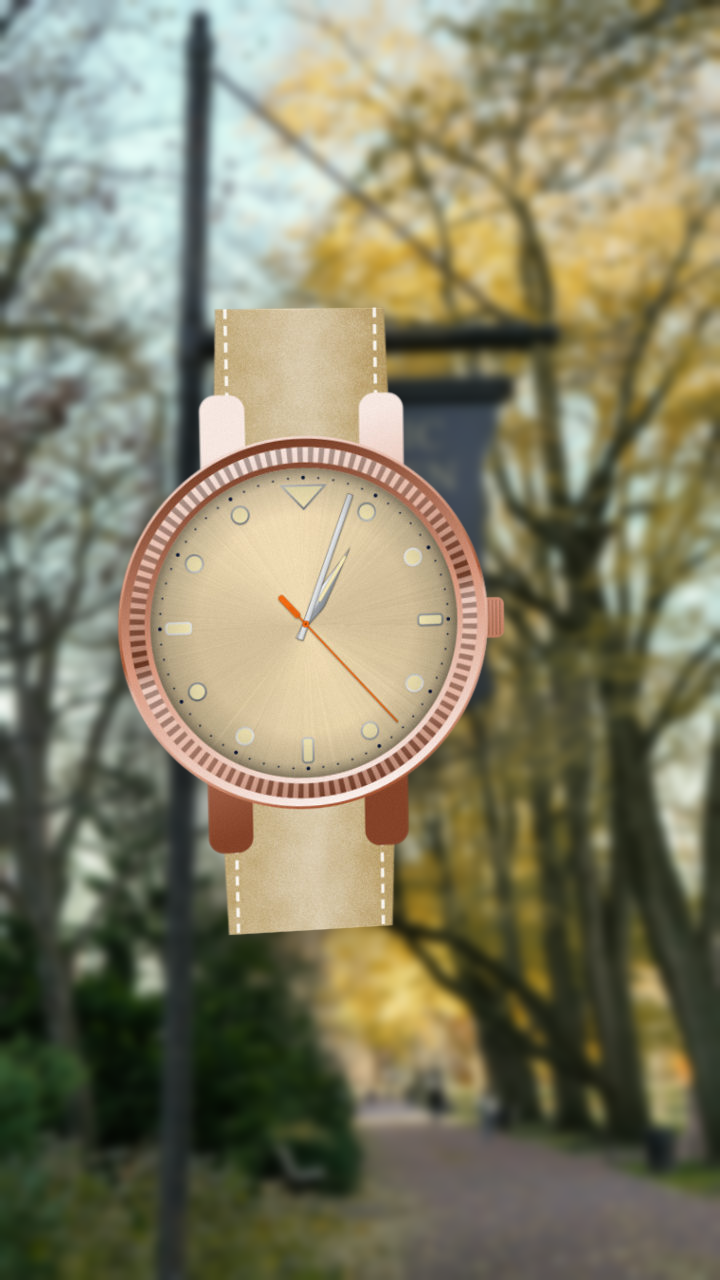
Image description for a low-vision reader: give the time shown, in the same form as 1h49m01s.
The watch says 1h03m23s
